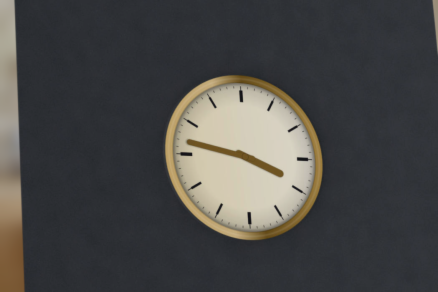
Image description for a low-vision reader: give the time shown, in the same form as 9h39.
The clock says 3h47
